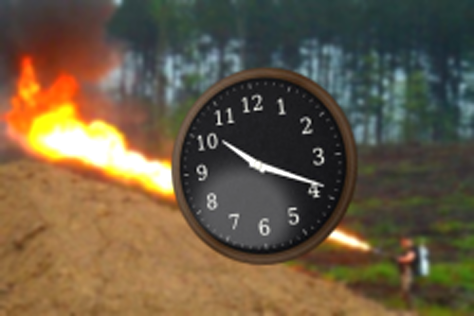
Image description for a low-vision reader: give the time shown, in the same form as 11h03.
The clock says 10h19
